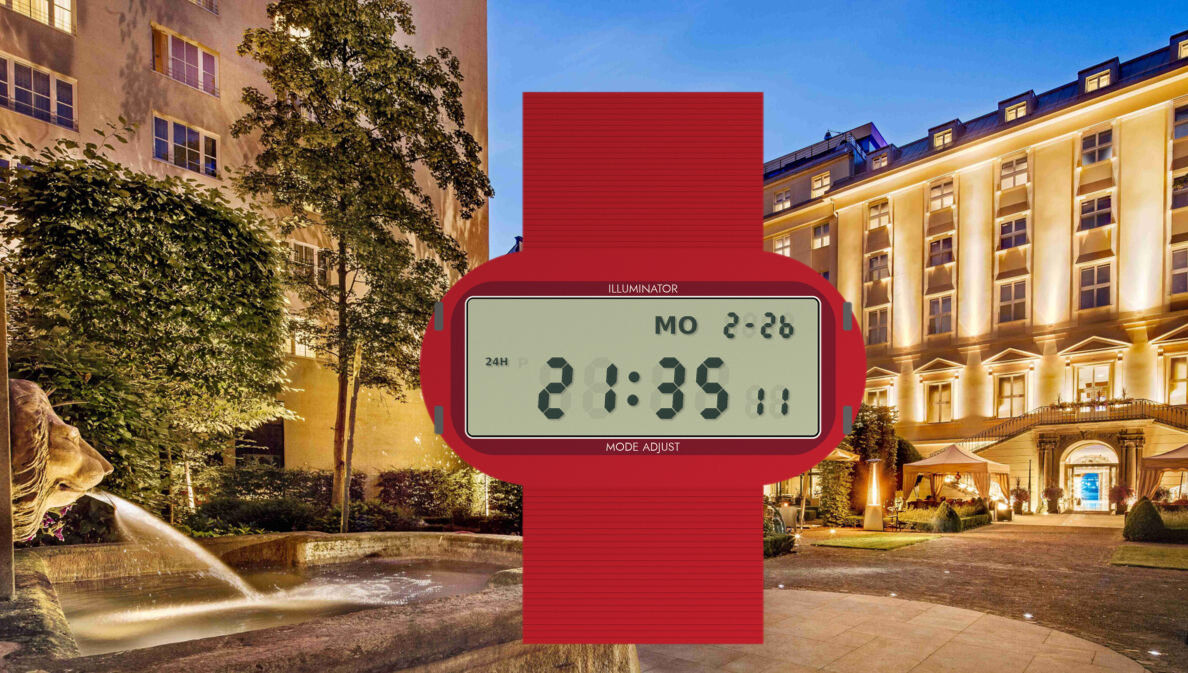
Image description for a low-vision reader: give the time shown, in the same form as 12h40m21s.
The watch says 21h35m11s
